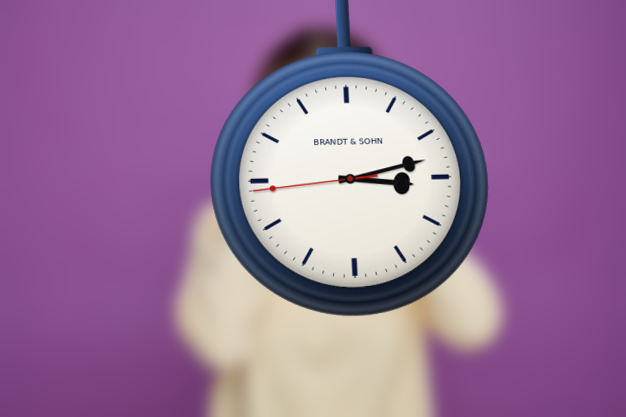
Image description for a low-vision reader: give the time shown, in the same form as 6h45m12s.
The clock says 3h12m44s
